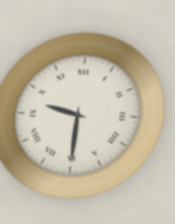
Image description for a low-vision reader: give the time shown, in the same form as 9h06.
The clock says 9h30
